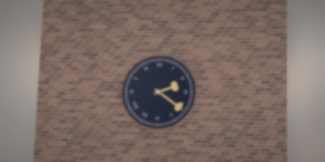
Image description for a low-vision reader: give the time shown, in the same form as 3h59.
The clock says 2h21
